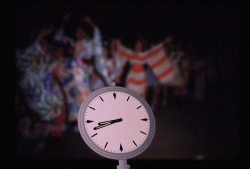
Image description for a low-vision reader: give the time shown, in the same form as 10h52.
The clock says 8h42
